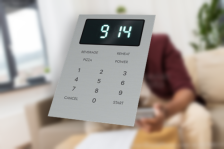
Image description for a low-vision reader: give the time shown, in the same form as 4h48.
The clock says 9h14
